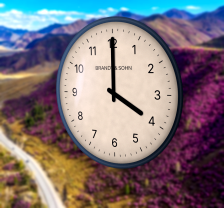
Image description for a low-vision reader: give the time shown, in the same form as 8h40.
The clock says 4h00
